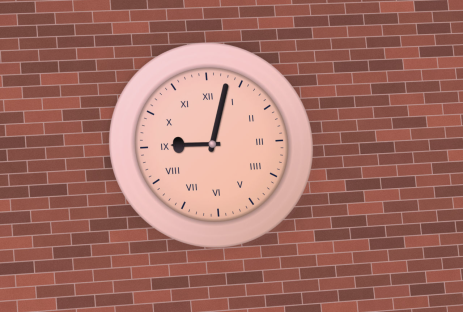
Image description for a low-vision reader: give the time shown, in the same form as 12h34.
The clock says 9h03
